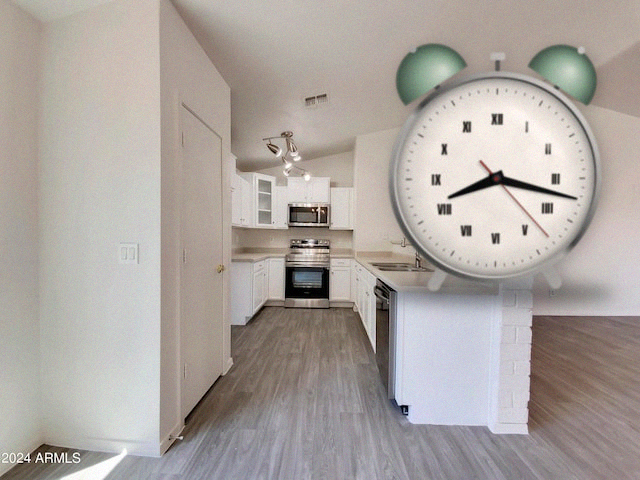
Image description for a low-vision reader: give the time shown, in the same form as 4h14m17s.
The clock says 8h17m23s
